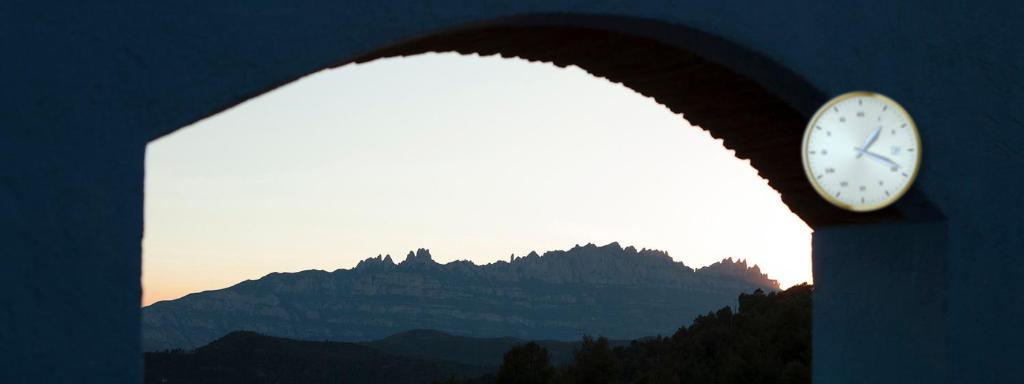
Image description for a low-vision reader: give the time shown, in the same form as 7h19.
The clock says 1h19
